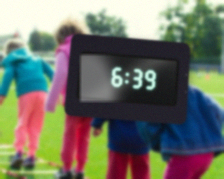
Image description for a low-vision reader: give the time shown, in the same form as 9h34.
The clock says 6h39
